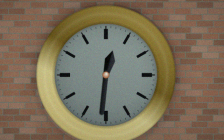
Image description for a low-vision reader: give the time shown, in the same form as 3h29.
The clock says 12h31
